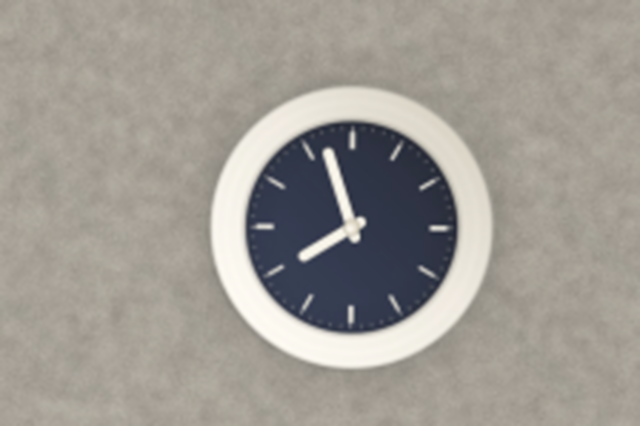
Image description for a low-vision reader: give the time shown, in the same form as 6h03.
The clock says 7h57
